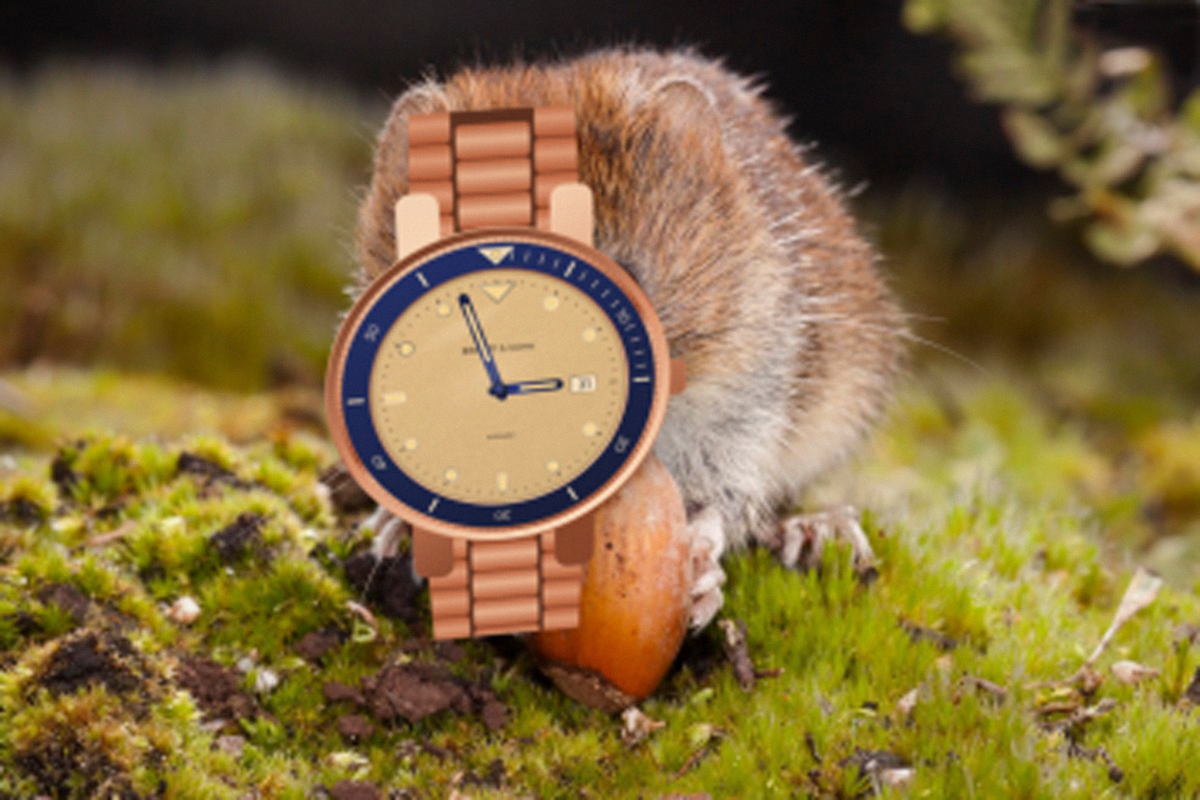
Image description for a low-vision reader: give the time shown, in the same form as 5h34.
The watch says 2h57
